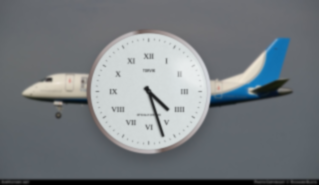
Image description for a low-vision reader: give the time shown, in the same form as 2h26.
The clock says 4h27
